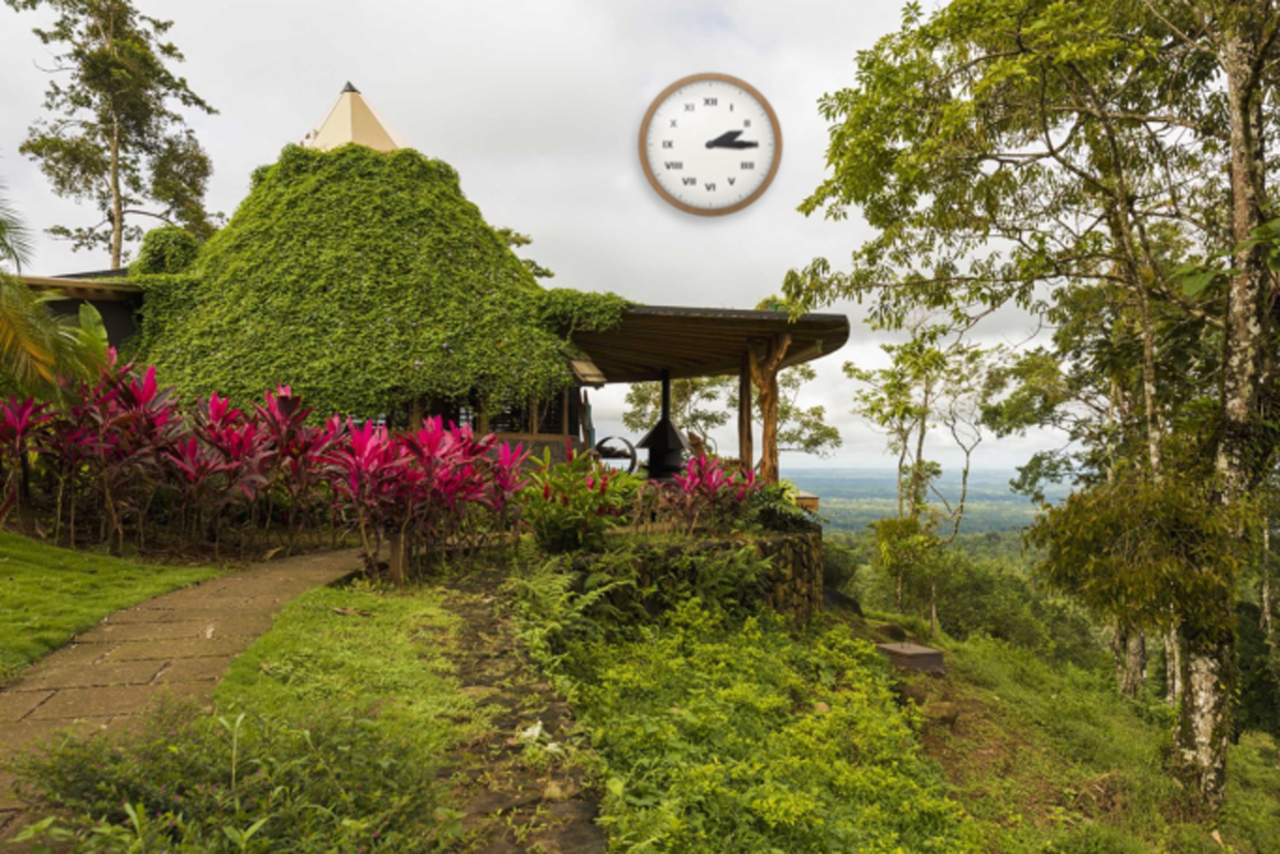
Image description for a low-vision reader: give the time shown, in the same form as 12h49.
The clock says 2h15
